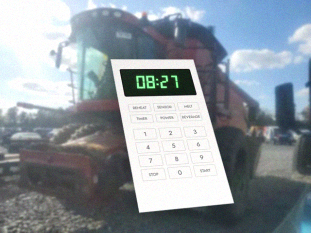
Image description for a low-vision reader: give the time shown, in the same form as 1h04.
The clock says 8h27
